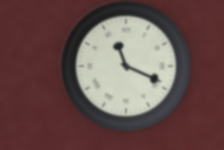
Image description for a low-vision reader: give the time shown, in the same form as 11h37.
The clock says 11h19
